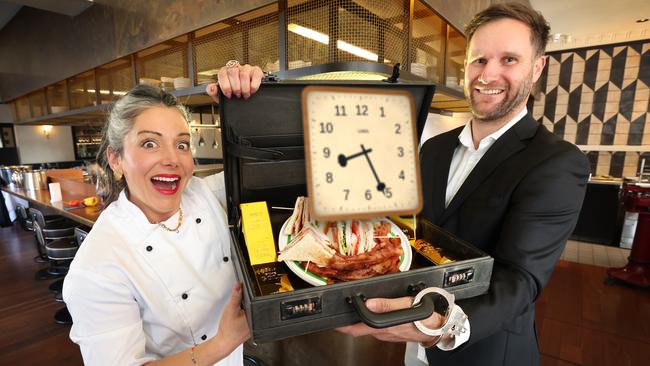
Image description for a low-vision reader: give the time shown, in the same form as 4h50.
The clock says 8h26
